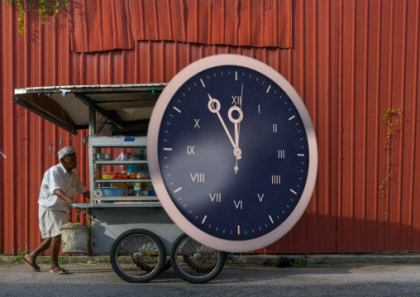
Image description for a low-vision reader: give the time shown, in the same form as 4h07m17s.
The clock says 11h55m01s
